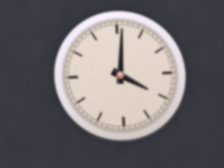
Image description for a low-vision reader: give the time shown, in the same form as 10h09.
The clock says 4h01
